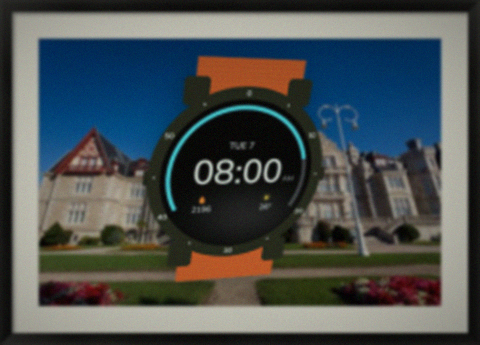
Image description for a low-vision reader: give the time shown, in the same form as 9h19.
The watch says 8h00
